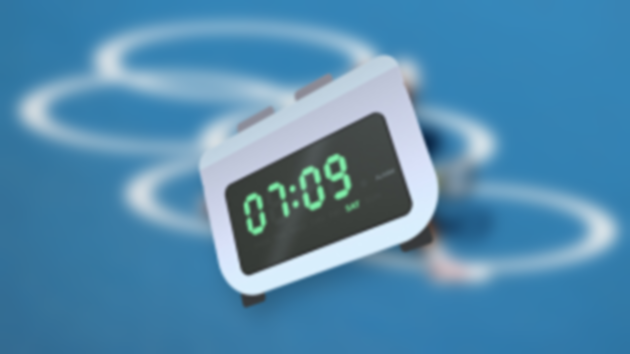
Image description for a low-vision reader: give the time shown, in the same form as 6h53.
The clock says 7h09
